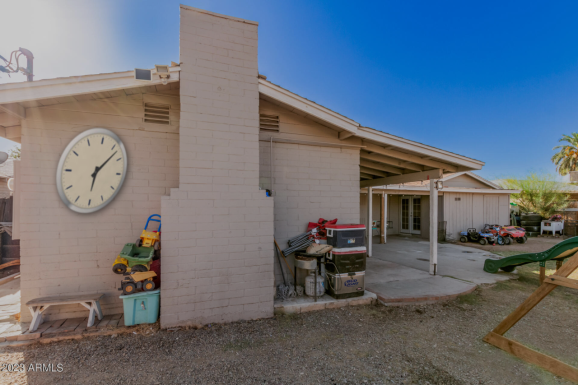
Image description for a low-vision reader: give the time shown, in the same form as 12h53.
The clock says 6h07
